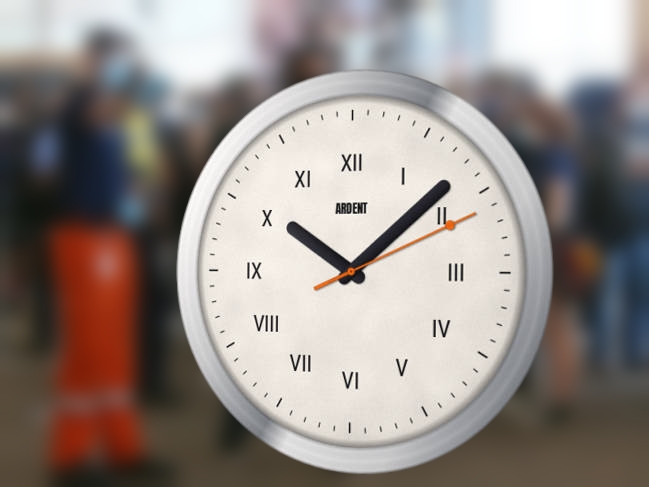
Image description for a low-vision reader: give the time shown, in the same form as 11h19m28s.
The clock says 10h08m11s
